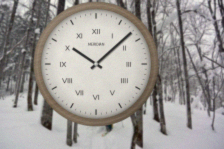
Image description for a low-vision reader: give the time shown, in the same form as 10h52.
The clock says 10h08
